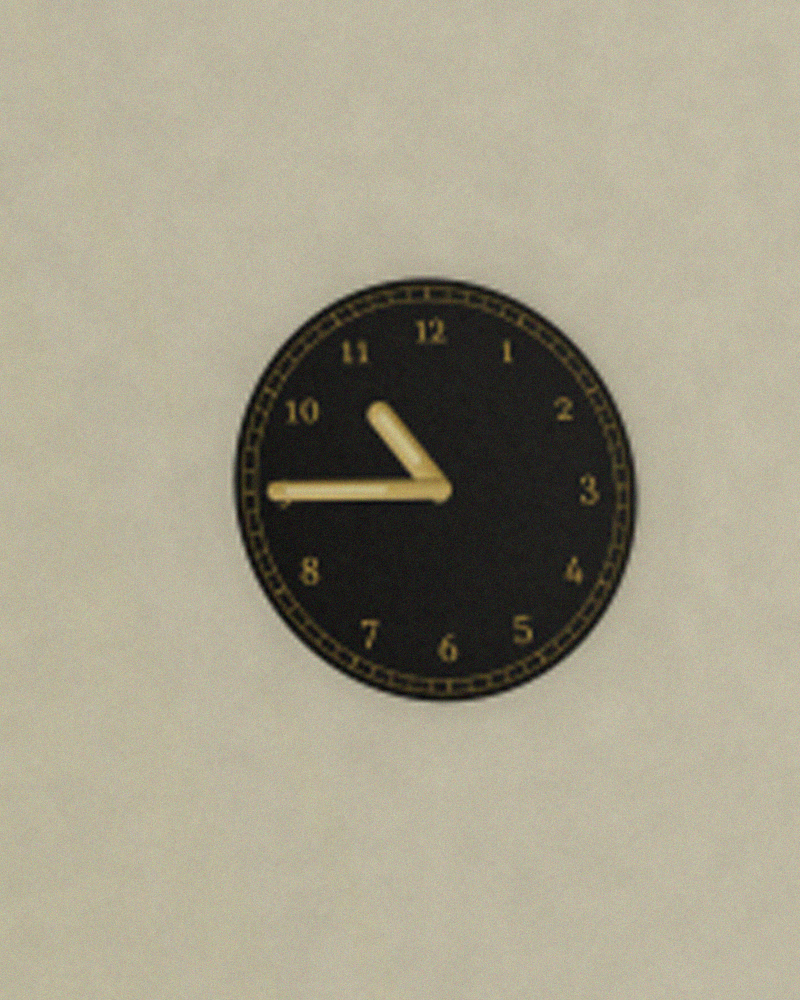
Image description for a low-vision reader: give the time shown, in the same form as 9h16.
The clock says 10h45
